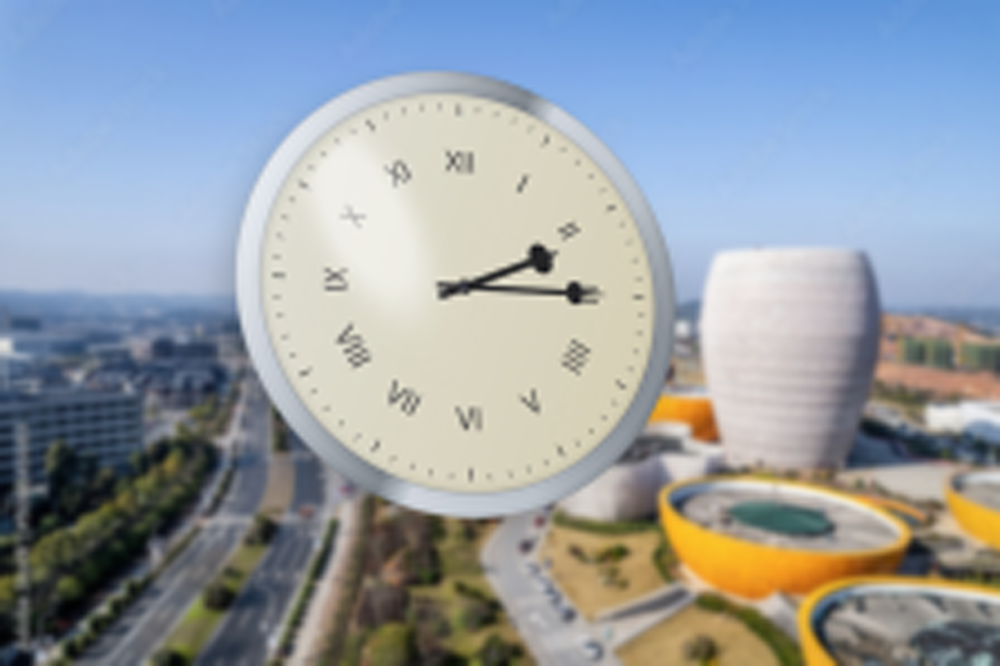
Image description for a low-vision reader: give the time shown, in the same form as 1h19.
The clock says 2h15
